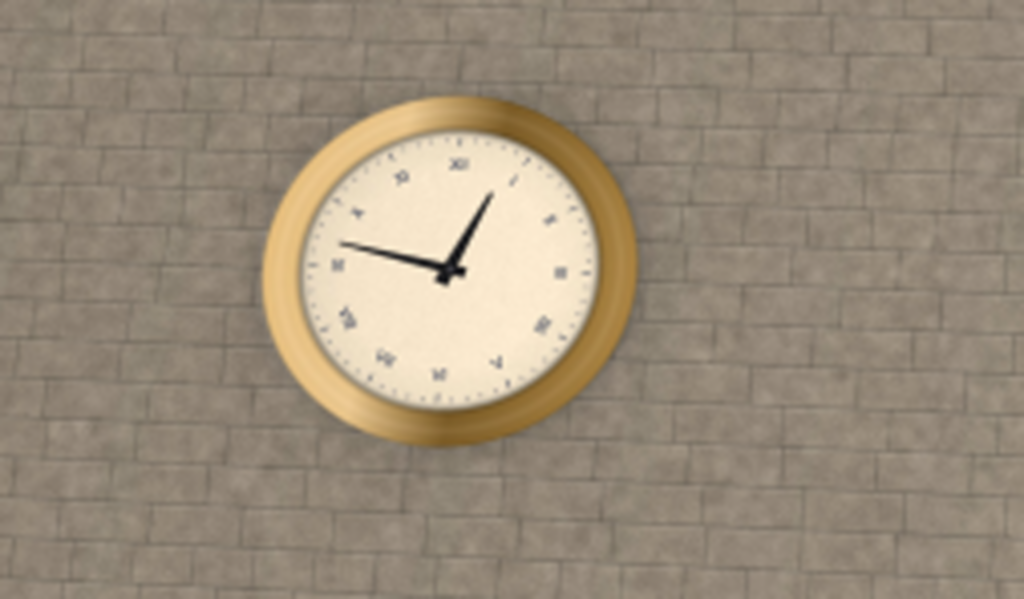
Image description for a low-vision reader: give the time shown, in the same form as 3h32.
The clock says 12h47
